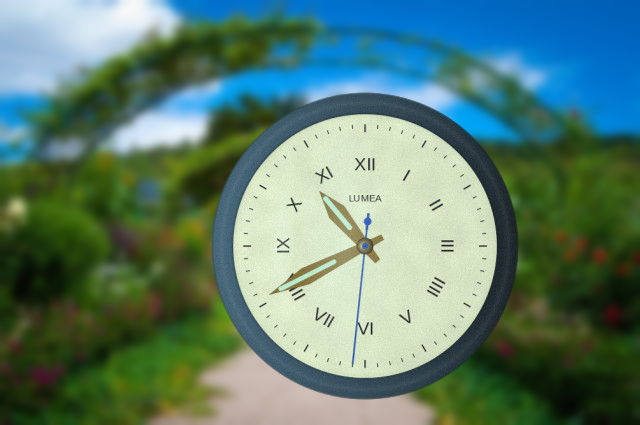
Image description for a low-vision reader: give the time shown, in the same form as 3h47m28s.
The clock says 10h40m31s
